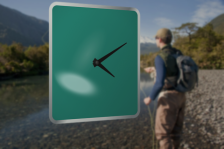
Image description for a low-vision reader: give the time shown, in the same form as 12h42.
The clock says 4h10
